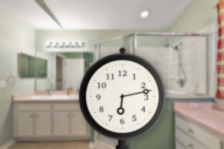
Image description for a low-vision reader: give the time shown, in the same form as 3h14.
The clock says 6h13
